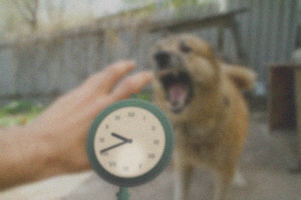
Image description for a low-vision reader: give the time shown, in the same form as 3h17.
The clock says 9h41
